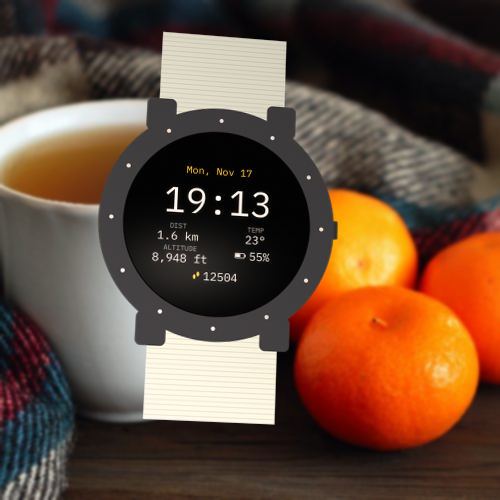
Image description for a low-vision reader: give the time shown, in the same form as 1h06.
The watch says 19h13
